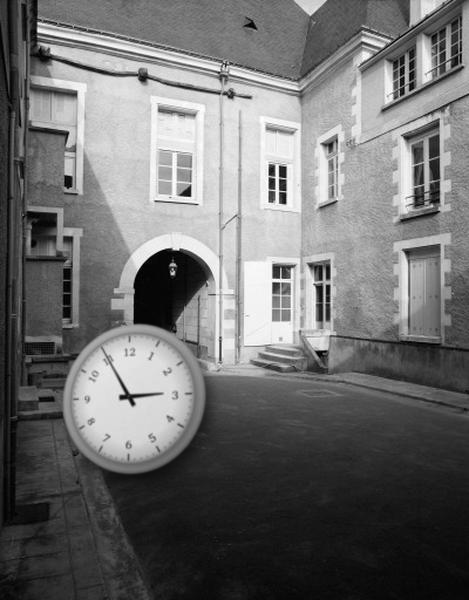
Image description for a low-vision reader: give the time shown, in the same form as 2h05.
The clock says 2h55
